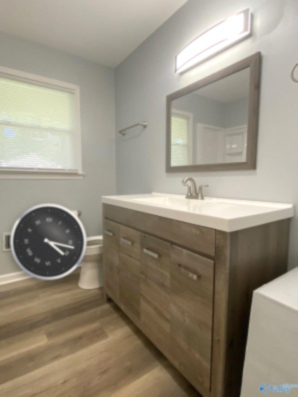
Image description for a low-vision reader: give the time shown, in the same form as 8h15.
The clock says 4h17
